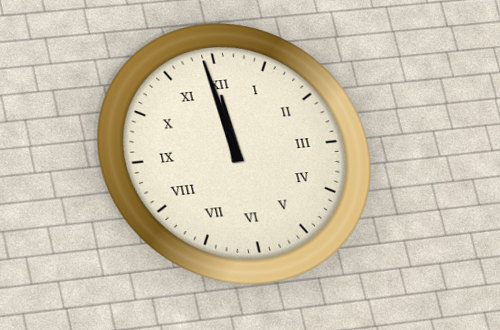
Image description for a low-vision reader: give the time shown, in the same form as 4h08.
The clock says 11h59
